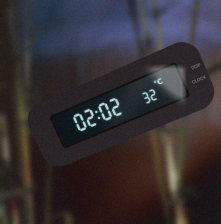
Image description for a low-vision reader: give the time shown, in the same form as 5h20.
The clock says 2h02
